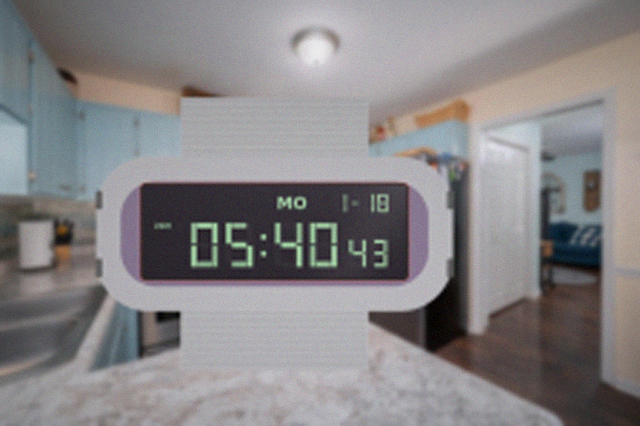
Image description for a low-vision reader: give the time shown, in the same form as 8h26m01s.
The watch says 5h40m43s
